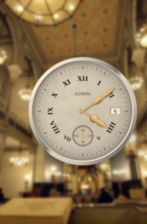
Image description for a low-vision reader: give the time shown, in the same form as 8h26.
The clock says 4h09
